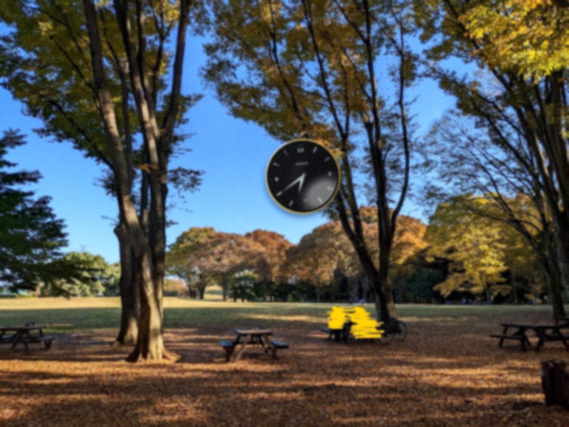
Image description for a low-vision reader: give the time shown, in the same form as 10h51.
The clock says 6h40
